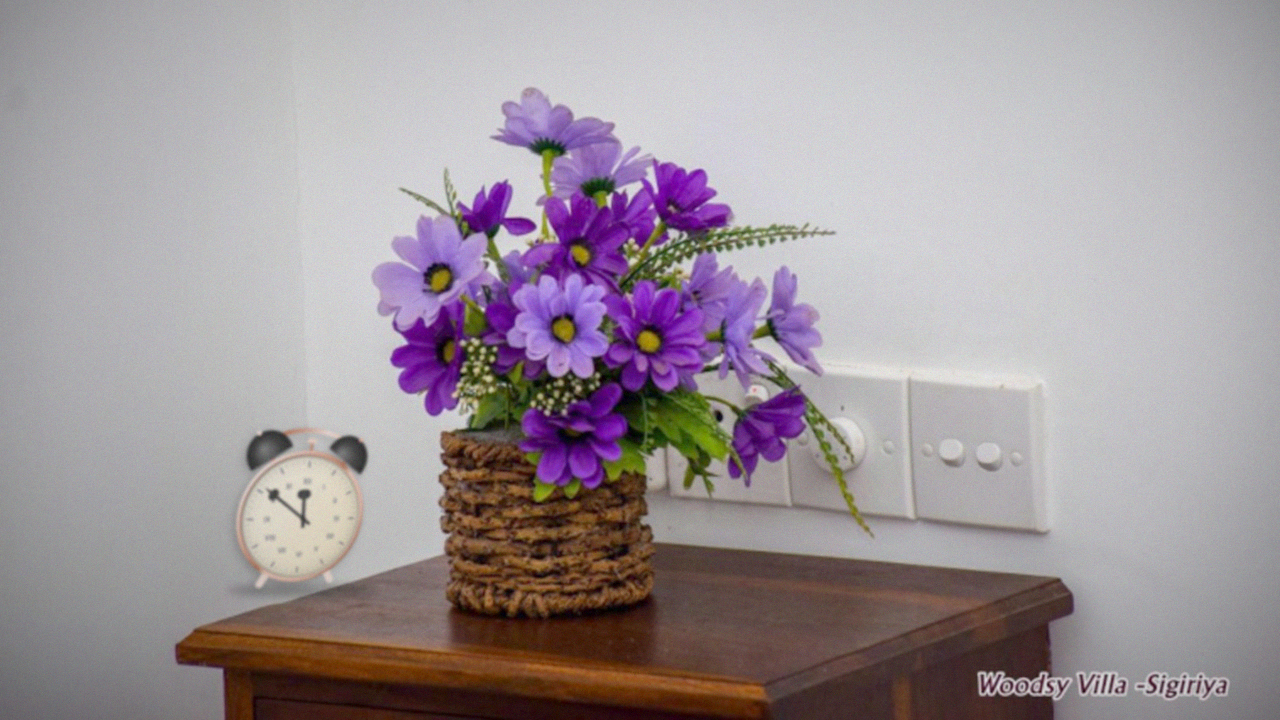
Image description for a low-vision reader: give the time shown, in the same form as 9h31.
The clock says 11h51
